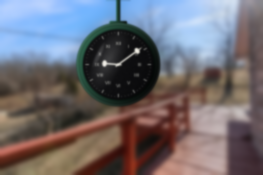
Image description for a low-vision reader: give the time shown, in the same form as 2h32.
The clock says 9h09
